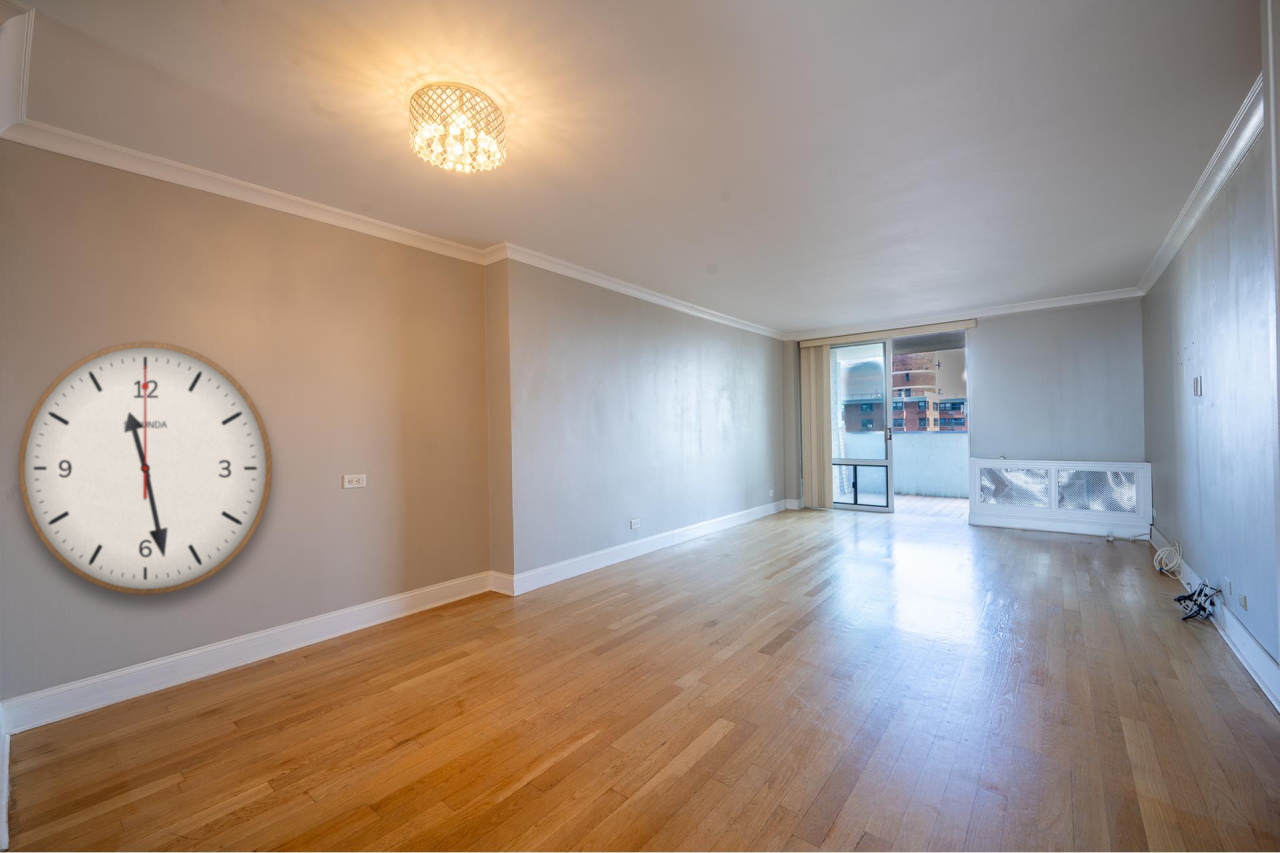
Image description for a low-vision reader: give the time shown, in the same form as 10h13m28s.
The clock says 11h28m00s
